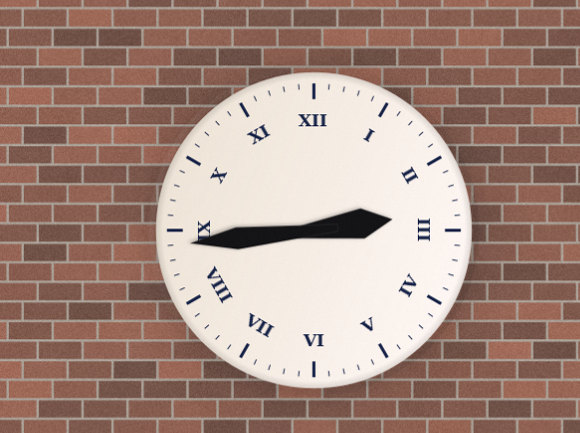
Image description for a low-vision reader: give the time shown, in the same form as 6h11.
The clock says 2h44
